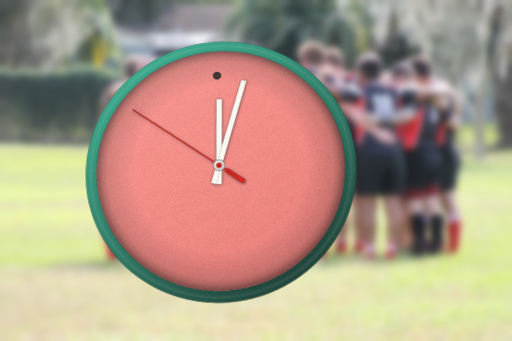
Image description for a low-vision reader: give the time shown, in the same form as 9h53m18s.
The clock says 12h02m51s
